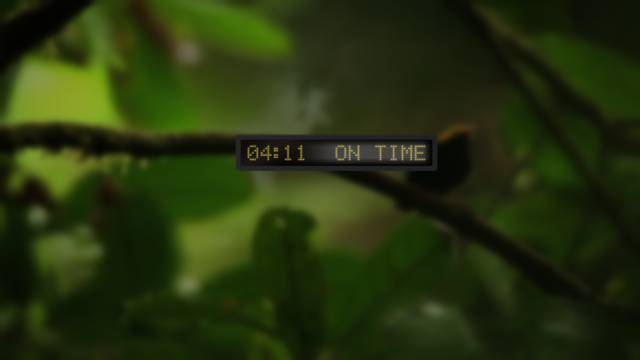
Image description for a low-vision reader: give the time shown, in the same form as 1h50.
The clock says 4h11
